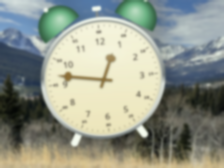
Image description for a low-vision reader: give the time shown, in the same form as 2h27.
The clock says 12h47
